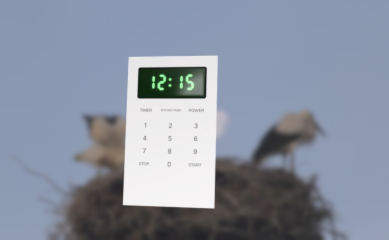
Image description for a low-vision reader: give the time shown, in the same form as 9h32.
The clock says 12h15
